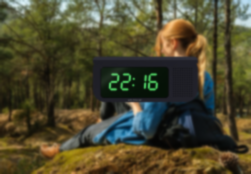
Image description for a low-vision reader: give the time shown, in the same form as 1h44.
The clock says 22h16
